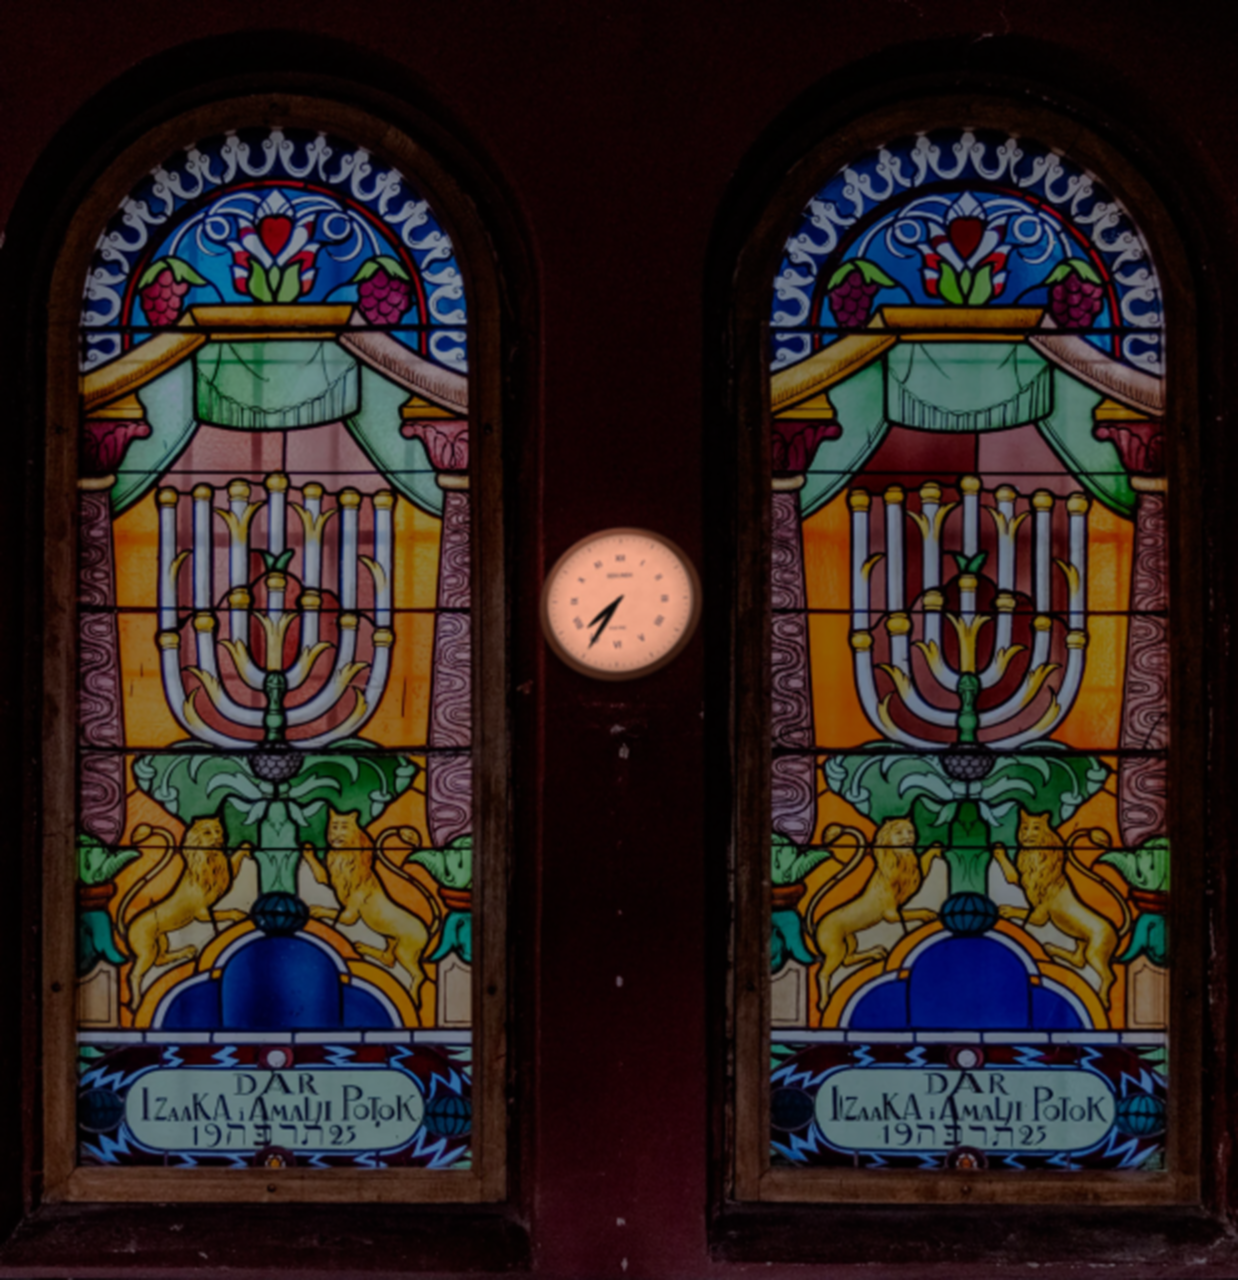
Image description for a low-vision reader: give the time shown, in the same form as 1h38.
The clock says 7h35
